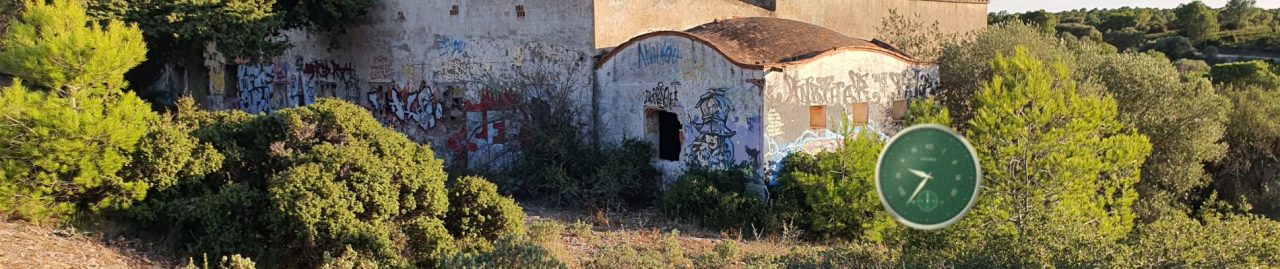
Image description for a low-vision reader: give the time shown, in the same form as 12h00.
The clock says 9h36
